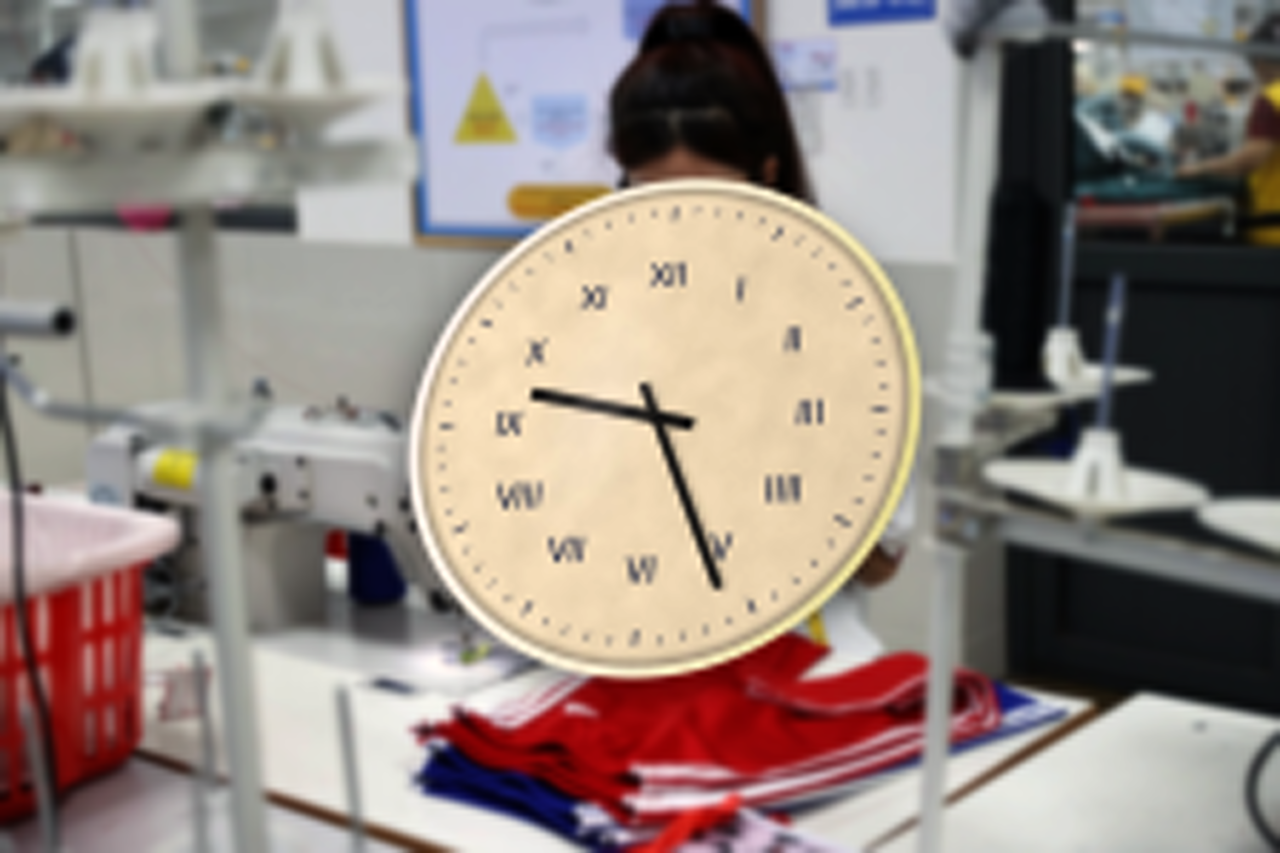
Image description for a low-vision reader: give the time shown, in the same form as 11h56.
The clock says 9h26
